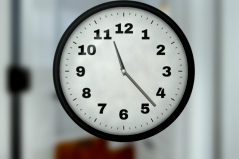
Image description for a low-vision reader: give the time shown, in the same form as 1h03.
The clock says 11h23
